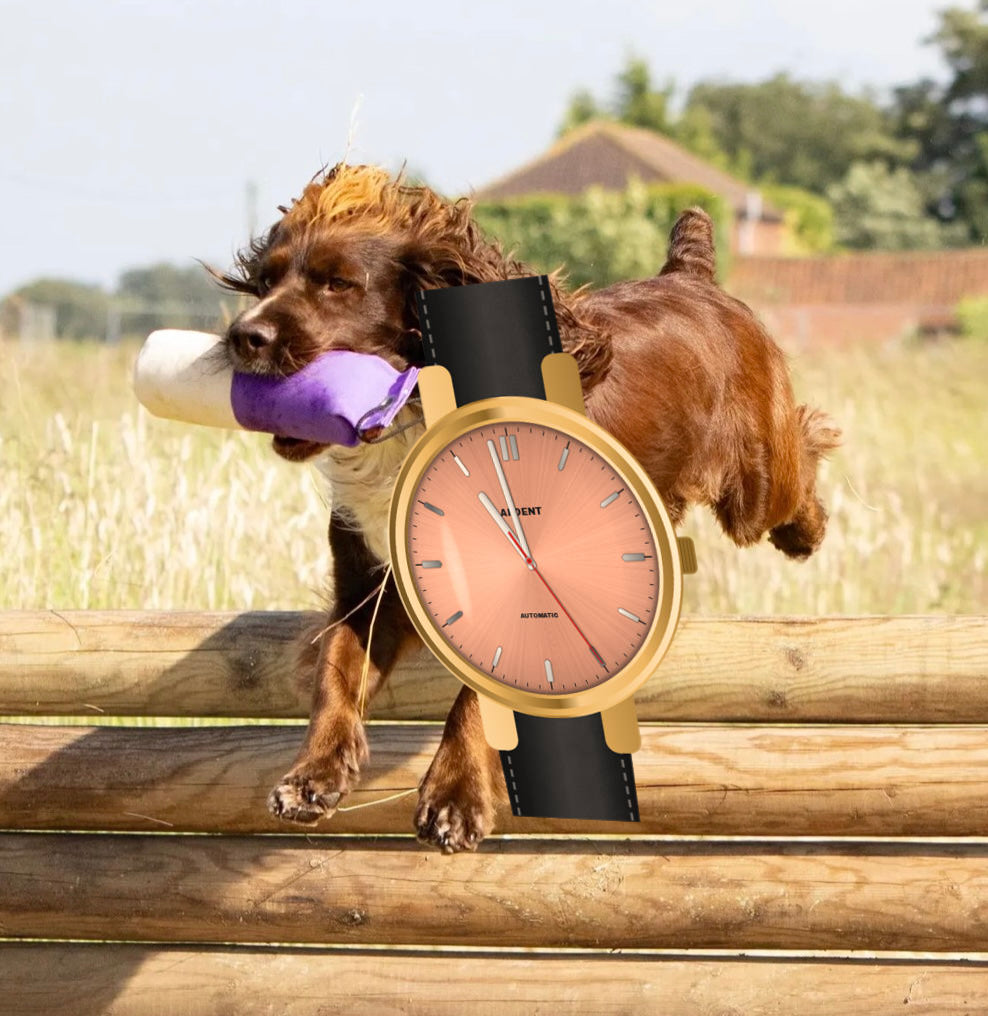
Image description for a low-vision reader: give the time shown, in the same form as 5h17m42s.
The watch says 10h58m25s
